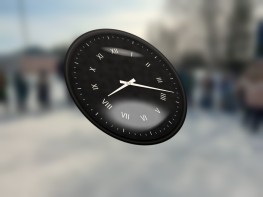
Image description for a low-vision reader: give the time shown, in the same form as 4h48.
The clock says 8h18
